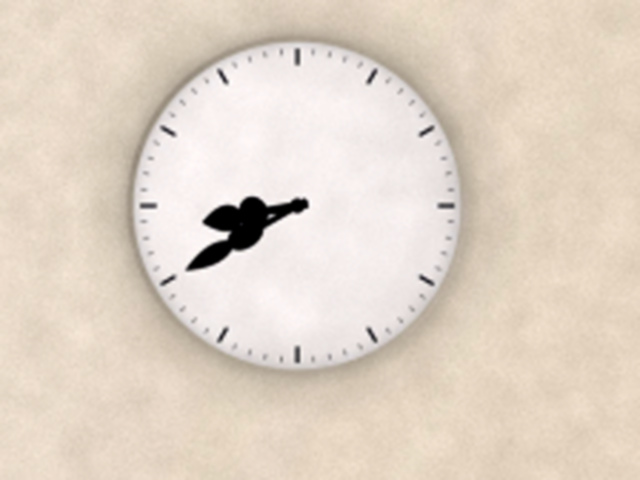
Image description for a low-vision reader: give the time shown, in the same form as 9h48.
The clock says 8h40
